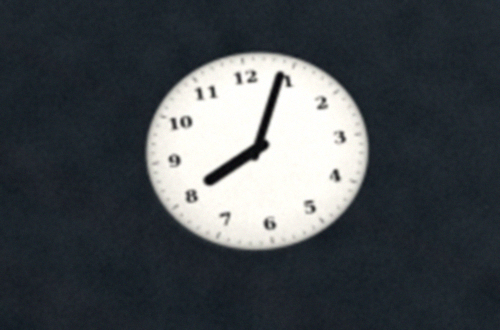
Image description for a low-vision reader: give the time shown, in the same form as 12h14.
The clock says 8h04
